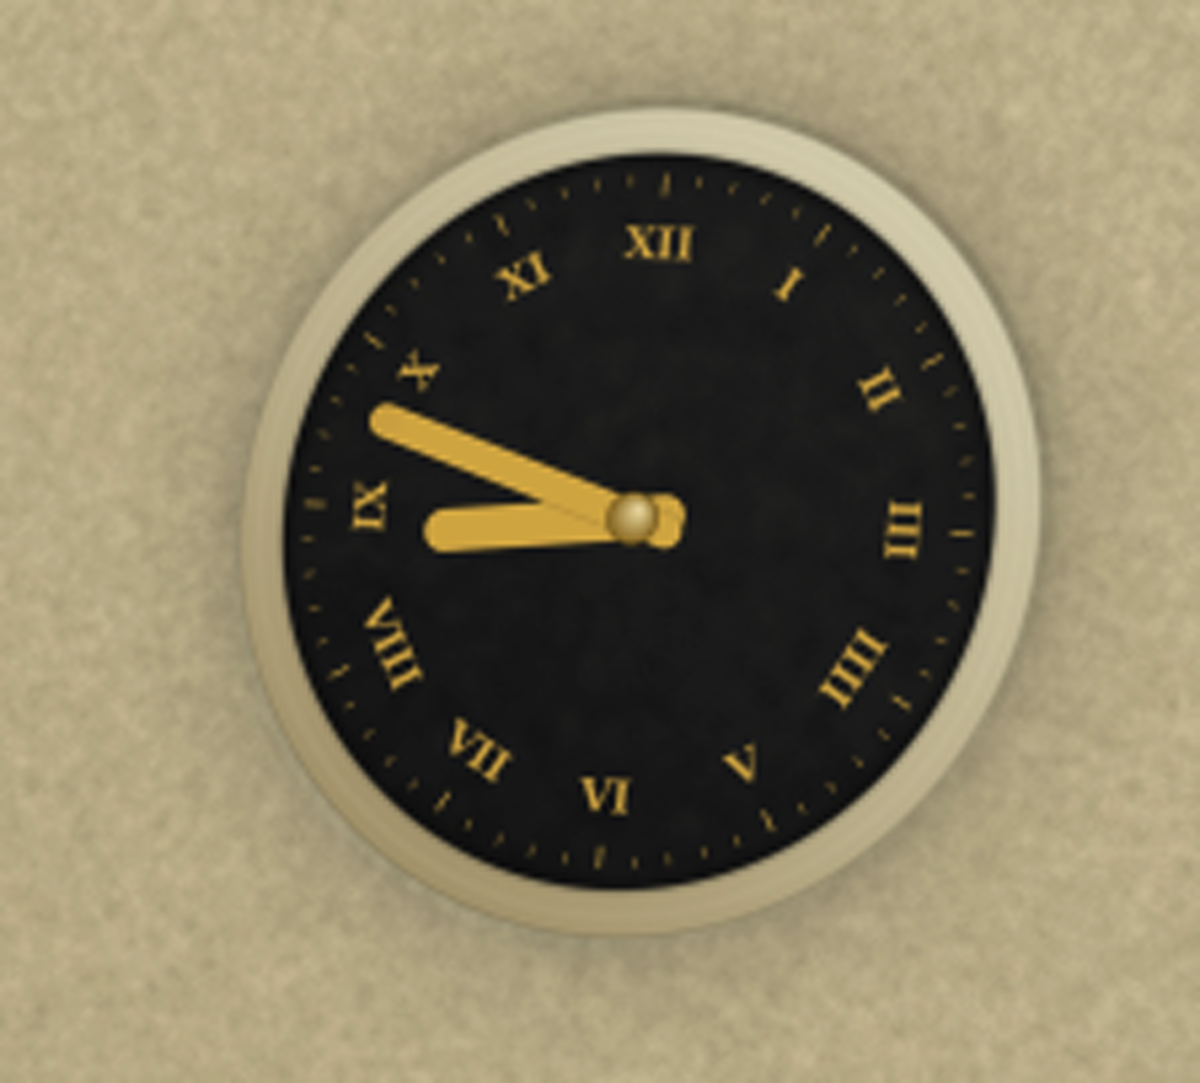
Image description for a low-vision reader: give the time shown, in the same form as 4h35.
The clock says 8h48
